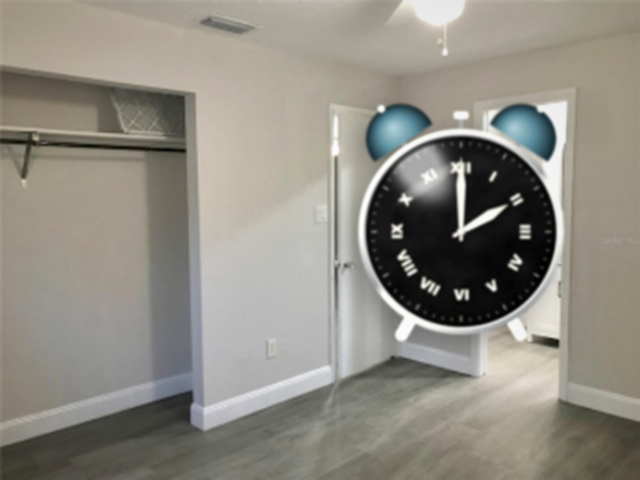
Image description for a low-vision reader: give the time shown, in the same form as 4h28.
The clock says 2h00
